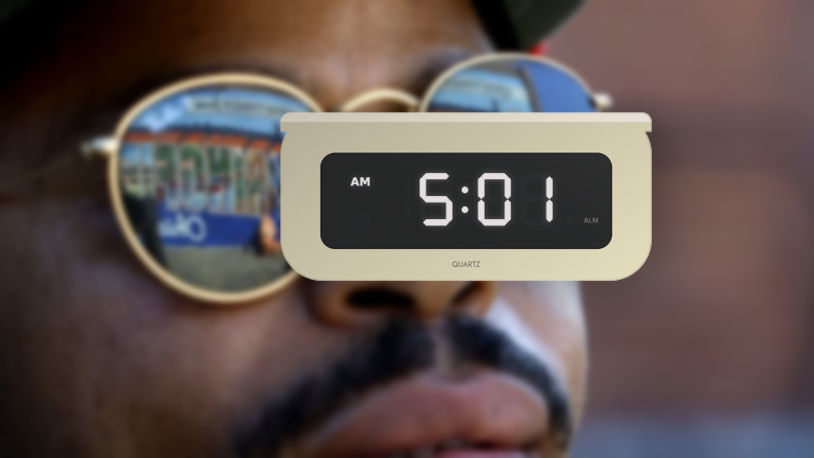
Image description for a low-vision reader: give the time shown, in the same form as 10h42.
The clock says 5h01
